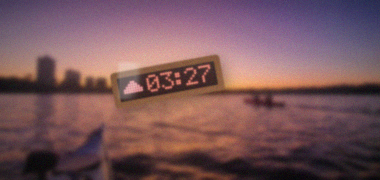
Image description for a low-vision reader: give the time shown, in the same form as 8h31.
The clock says 3h27
